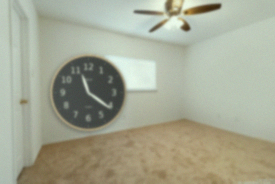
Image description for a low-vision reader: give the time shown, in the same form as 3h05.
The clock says 11h21
